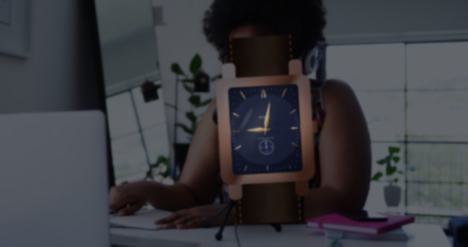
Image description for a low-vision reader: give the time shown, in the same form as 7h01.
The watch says 9h02
